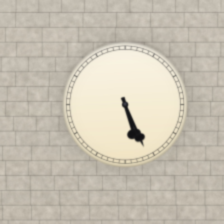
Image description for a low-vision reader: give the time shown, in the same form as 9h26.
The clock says 5h26
